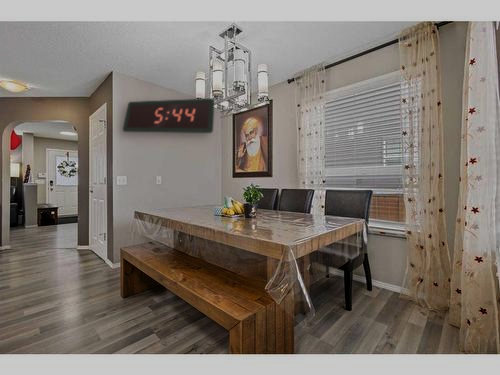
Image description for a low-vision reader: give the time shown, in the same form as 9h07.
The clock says 5h44
